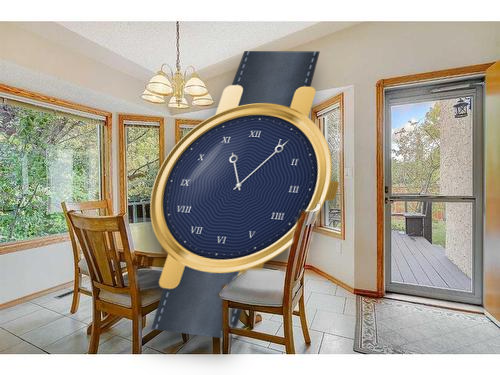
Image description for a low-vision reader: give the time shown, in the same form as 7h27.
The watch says 11h06
